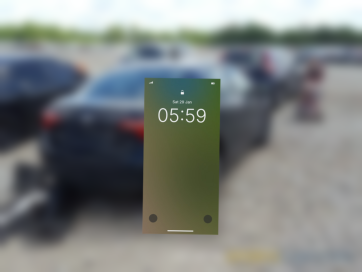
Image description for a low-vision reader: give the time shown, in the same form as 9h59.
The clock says 5h59
